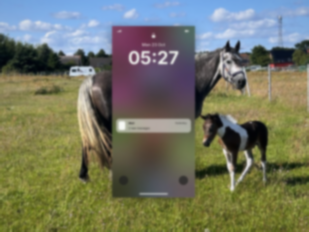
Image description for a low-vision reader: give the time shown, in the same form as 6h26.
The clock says 5h27
